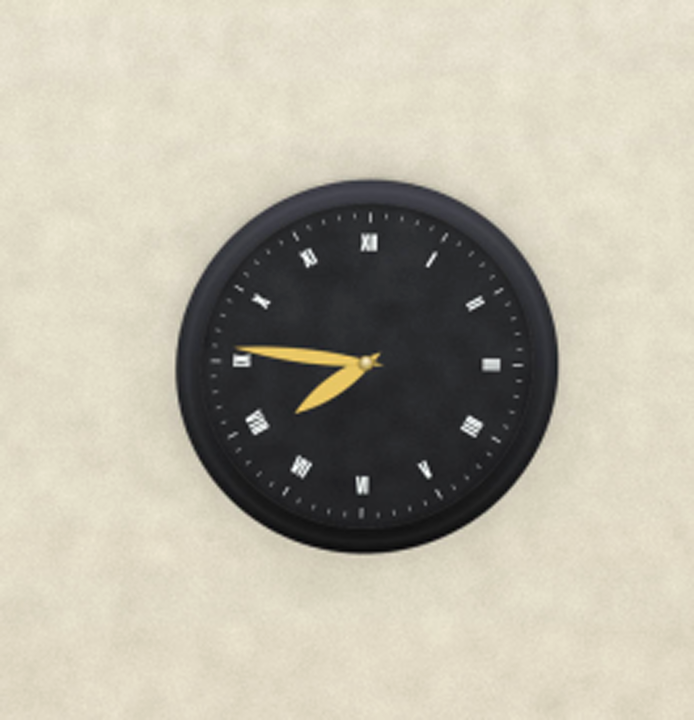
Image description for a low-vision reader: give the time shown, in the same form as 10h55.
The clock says 7h46
